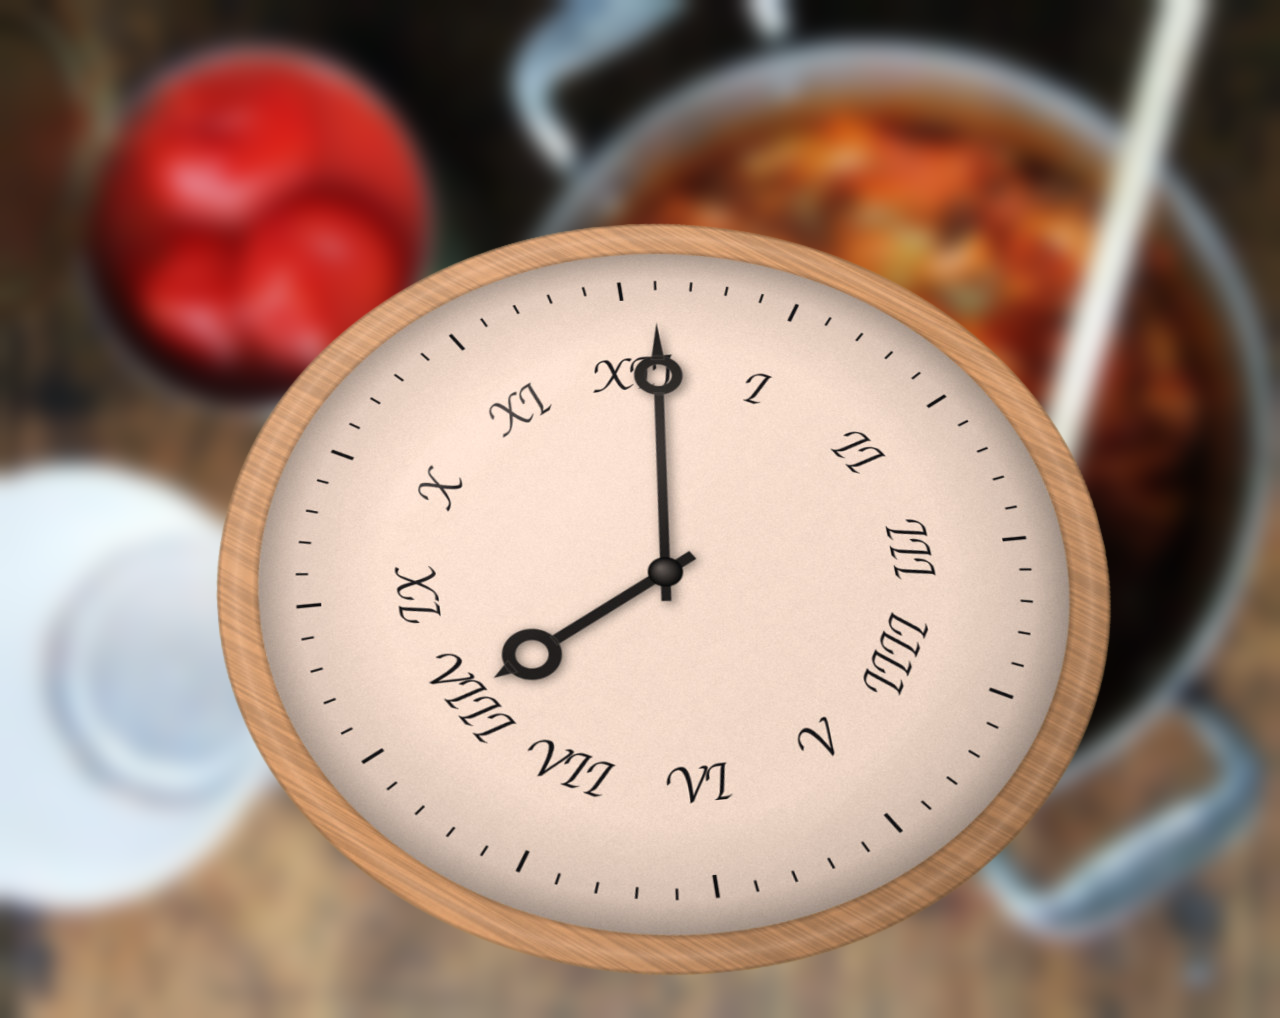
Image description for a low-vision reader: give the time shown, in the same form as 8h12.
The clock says 8h01
